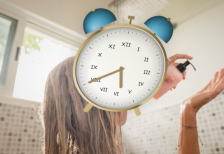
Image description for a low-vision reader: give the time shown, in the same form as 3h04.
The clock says 5h40
